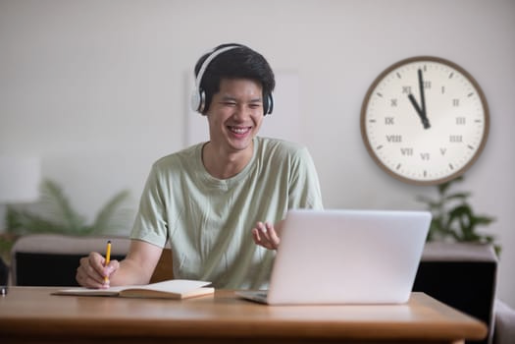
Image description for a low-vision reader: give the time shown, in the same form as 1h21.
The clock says 10h59
